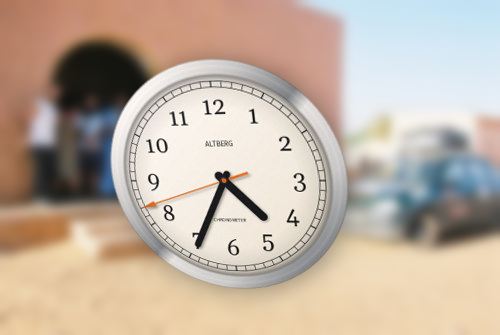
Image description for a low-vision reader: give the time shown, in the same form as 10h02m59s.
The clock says 4h34m42s
